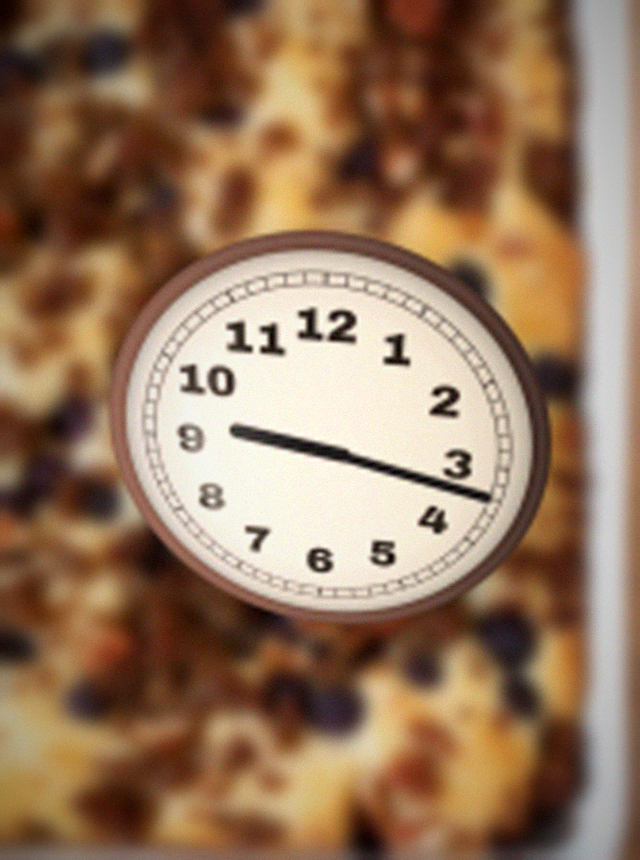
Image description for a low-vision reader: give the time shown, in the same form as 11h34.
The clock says 9h17
